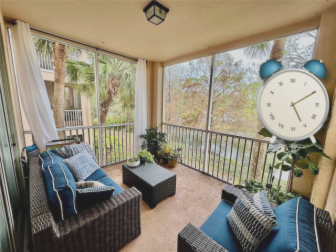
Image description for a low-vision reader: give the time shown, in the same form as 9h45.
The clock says 5h10
